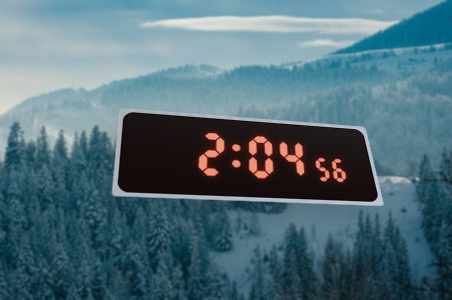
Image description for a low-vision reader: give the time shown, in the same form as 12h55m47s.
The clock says 2h04m56s
